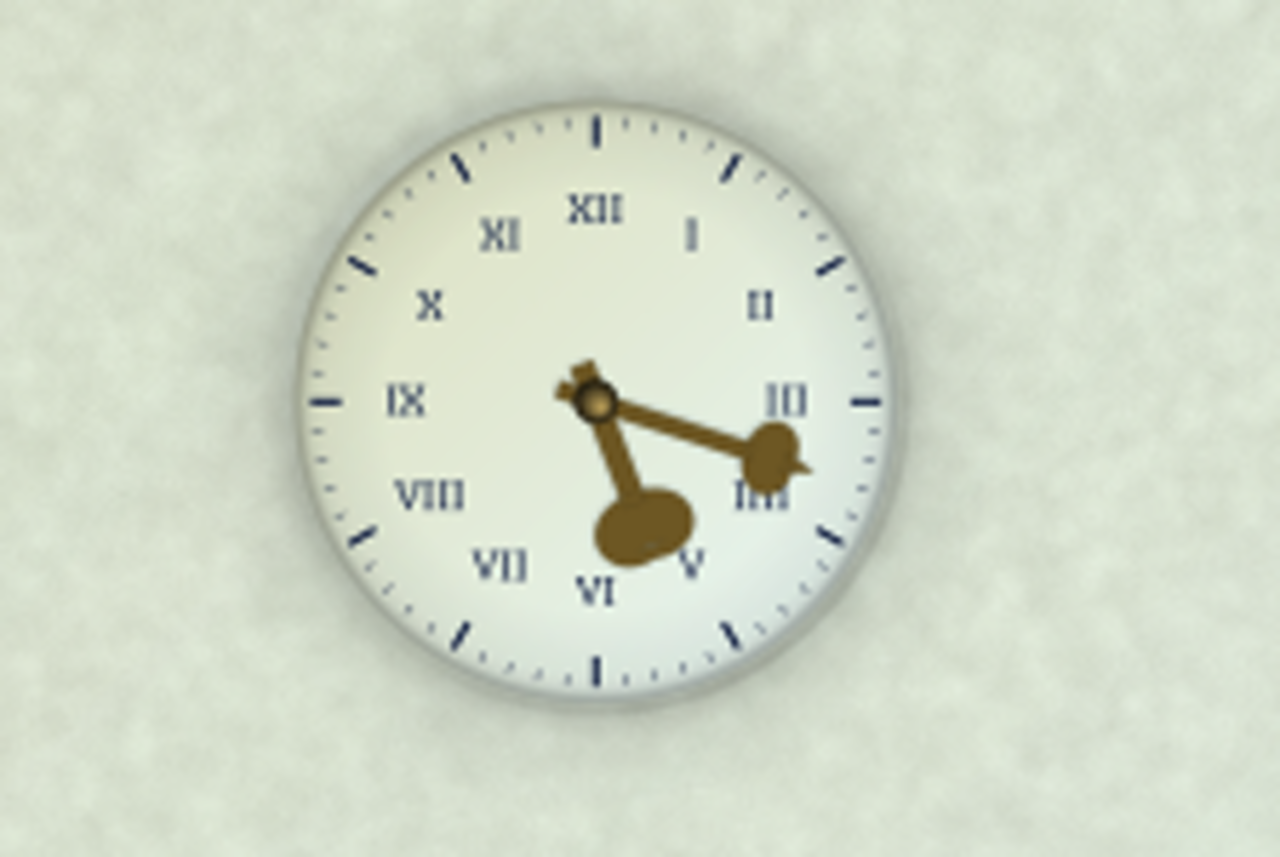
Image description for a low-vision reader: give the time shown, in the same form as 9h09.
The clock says 5h18
